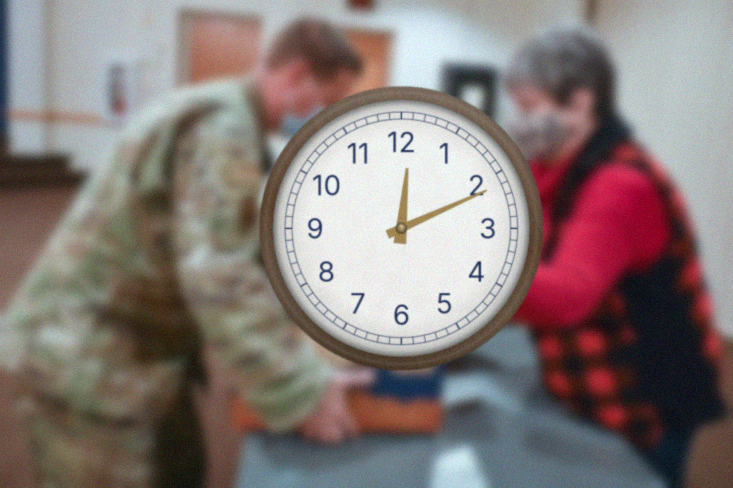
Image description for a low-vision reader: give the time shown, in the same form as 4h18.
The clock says 12h11
